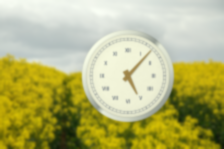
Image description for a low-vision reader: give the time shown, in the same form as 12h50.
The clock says 5h07
